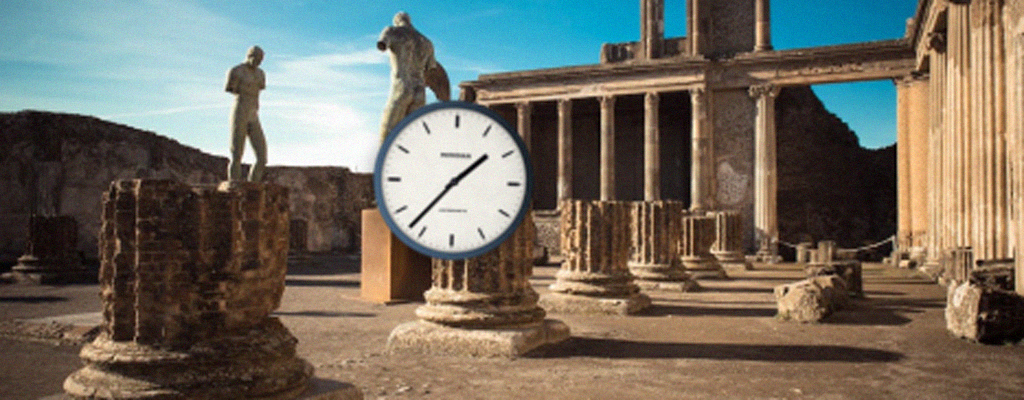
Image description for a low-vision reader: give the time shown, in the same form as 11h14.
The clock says 1h37
